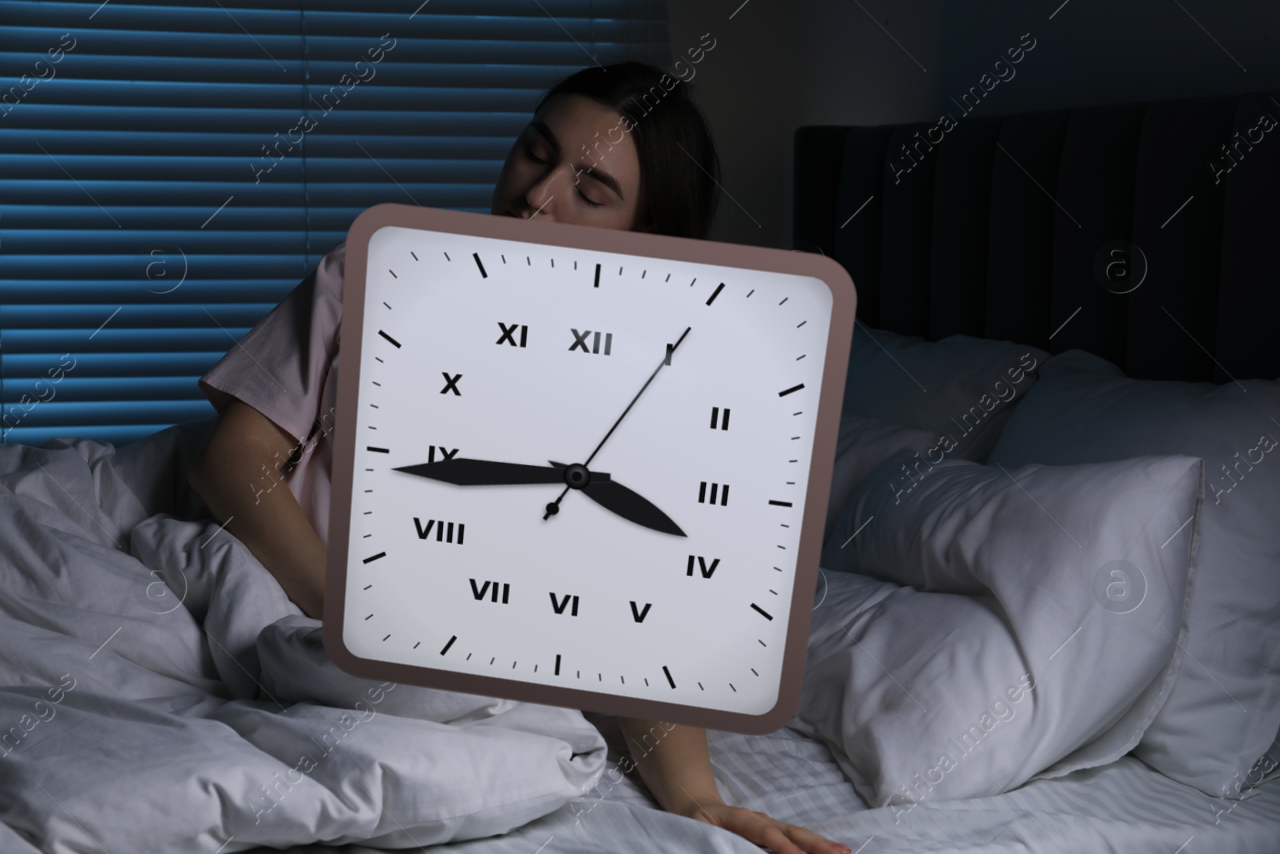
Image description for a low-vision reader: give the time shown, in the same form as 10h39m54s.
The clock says 3h44m05s
